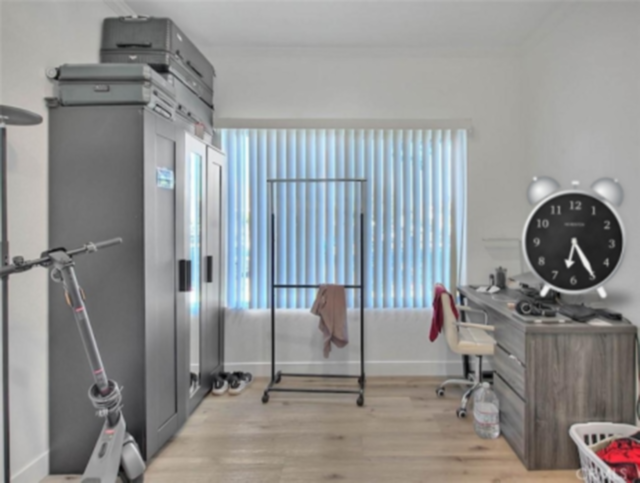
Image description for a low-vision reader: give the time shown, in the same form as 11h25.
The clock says 6h25
